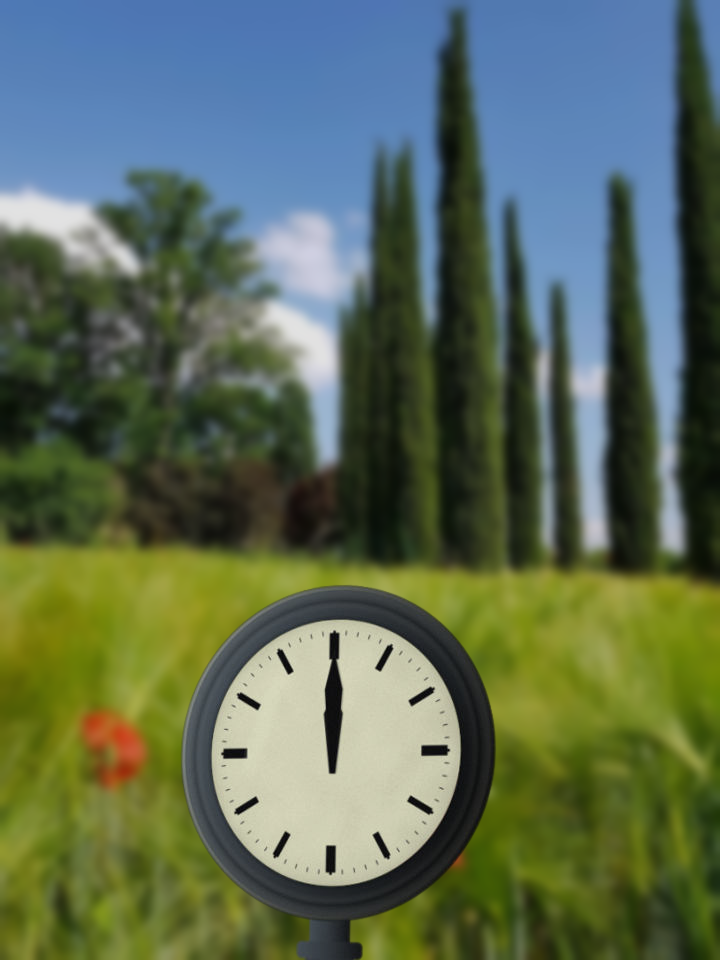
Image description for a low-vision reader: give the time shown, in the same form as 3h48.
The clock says 12h00
